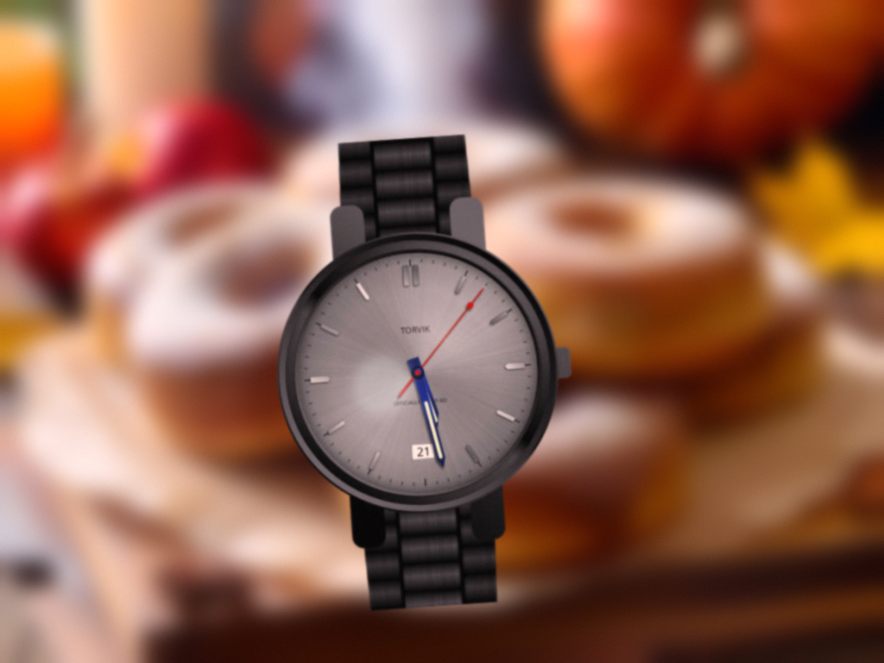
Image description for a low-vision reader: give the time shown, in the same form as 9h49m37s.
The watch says 5h28m07s
